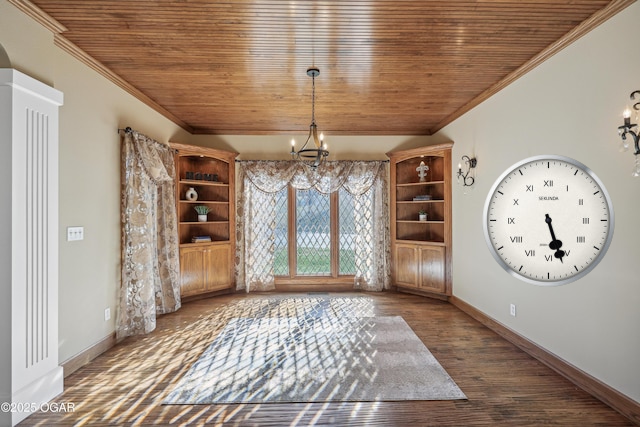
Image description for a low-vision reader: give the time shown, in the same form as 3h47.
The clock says 5h27
